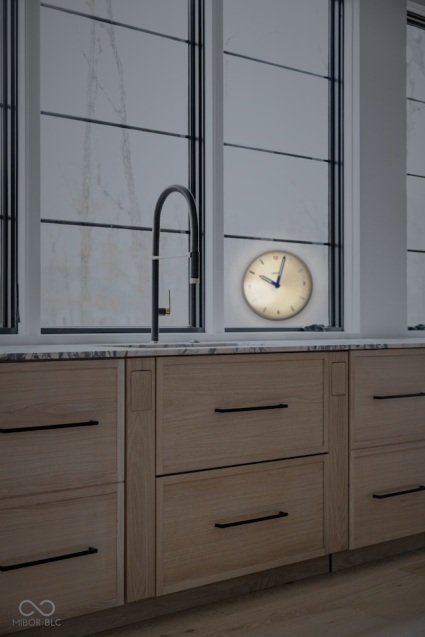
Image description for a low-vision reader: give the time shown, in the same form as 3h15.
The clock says 10h03
